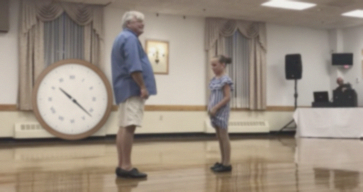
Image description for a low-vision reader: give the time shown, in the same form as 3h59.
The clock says 10h22
